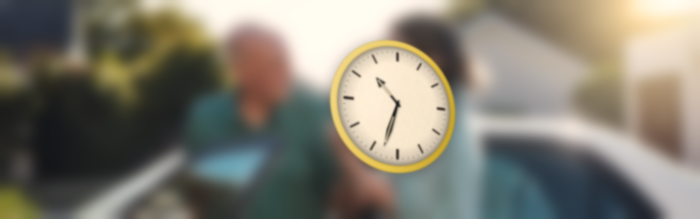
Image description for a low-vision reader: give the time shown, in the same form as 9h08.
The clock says 10h33
